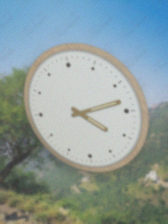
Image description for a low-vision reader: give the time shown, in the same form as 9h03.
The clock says 4h13
